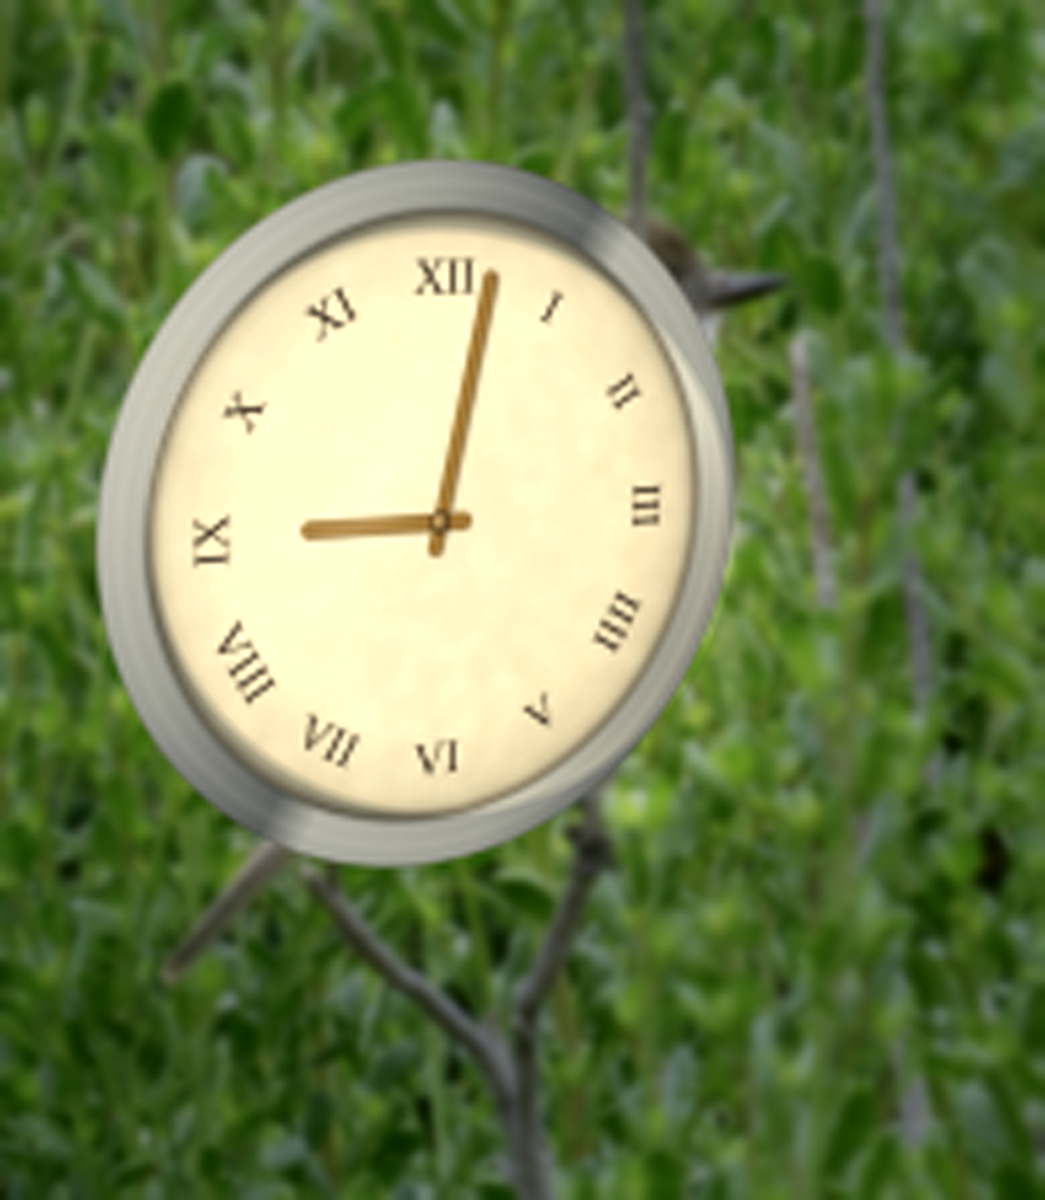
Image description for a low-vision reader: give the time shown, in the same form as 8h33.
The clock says 9h02
